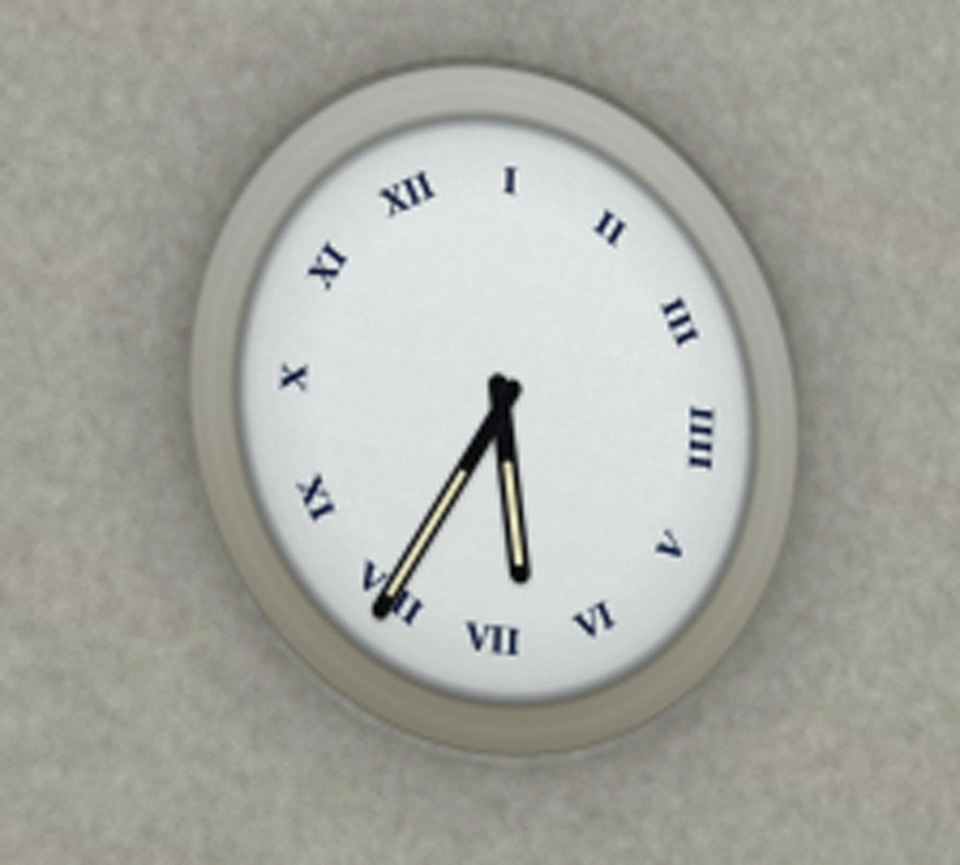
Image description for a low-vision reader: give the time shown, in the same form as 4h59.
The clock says 6h40
